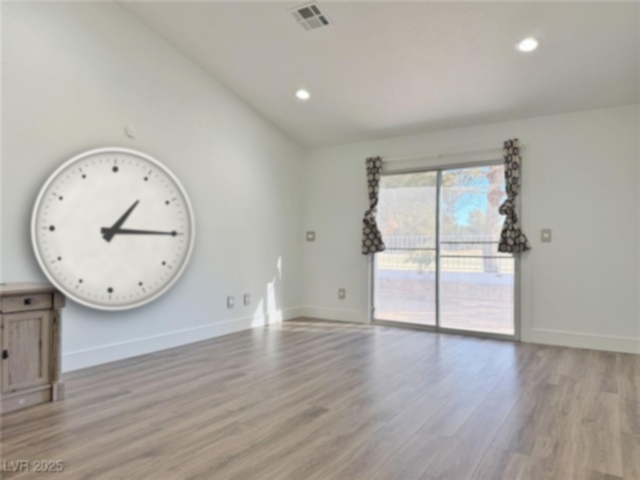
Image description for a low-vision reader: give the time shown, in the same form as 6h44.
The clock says 1h15
